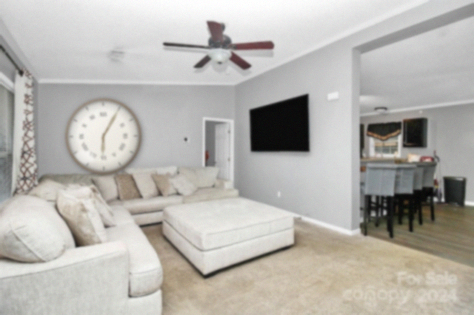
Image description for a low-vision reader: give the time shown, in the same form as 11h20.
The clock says 6h05
